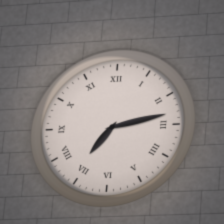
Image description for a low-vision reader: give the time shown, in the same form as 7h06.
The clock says 7h13
